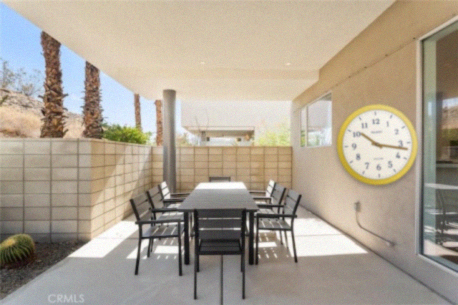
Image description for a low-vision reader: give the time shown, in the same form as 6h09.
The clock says 10h17
